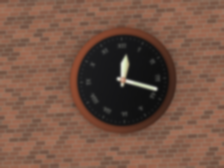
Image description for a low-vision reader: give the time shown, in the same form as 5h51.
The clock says 12h18
